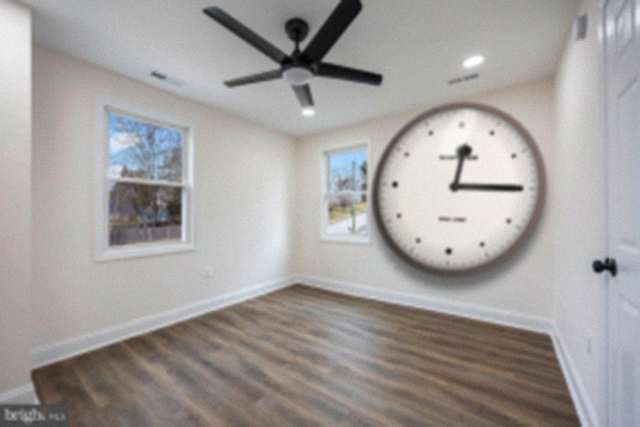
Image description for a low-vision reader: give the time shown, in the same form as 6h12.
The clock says 12h15
